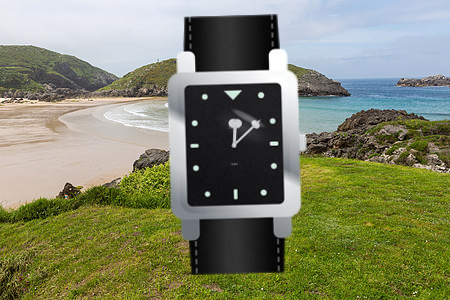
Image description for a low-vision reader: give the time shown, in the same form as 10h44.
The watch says 12h08
